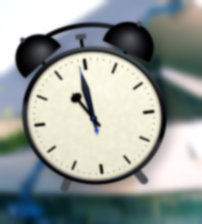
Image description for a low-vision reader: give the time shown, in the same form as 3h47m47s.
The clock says 10h58m59s
